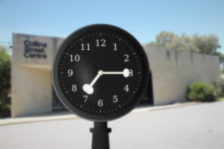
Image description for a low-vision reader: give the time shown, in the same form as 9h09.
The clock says 7h15
